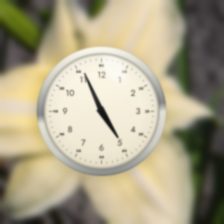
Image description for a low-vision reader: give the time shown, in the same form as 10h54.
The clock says 4h56
